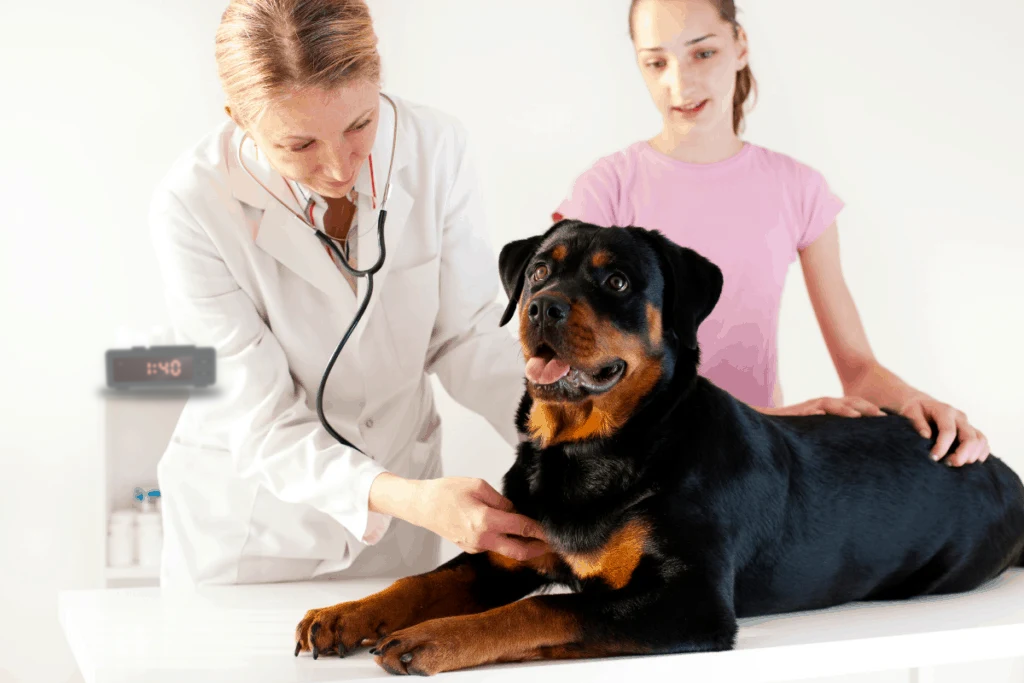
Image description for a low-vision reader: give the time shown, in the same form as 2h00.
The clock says 1h40
